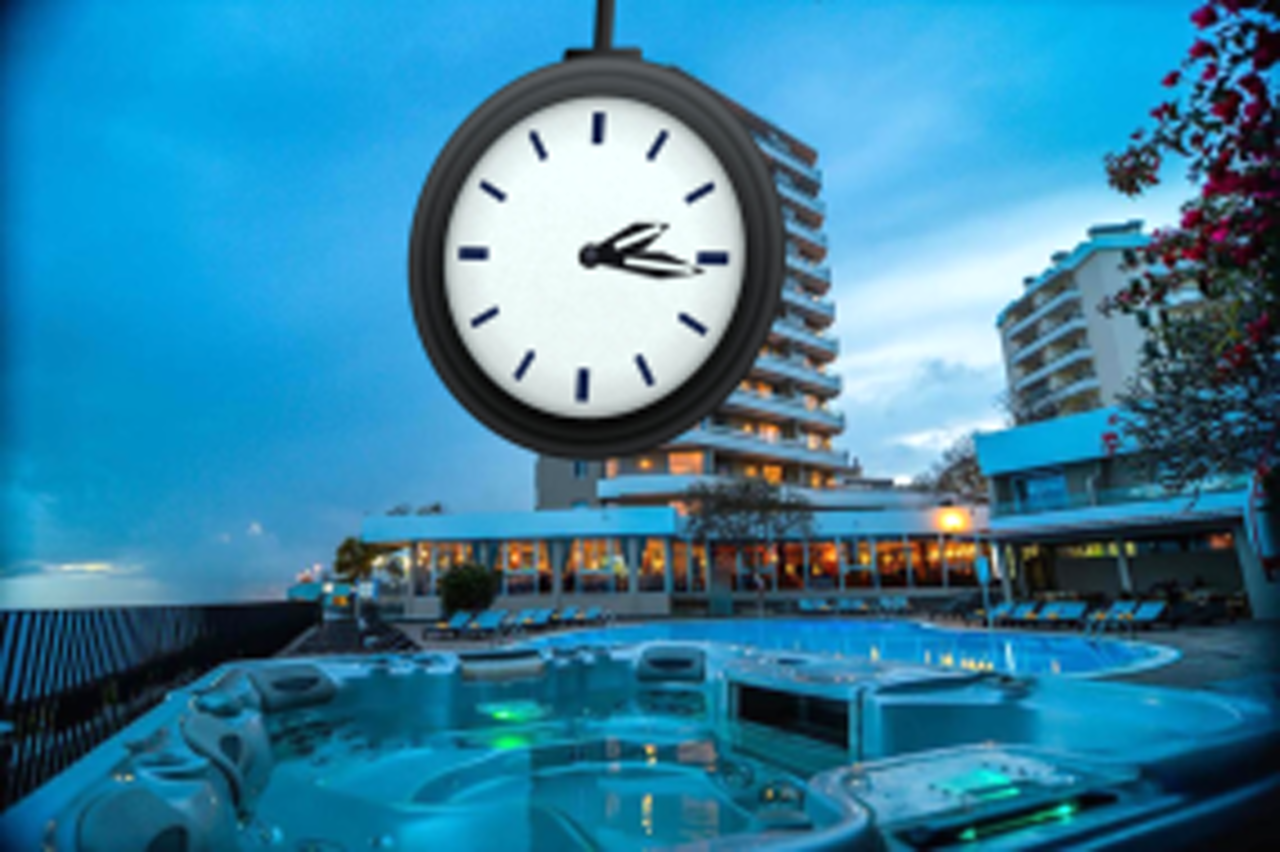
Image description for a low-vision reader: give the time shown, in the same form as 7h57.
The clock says 2h16
